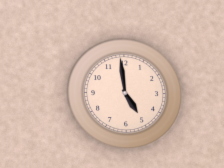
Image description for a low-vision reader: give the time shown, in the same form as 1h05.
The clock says 4h59
